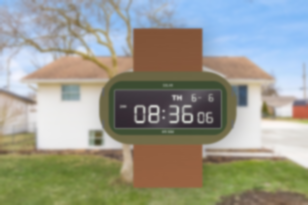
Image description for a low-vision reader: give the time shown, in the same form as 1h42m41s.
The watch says 8h36m06s
